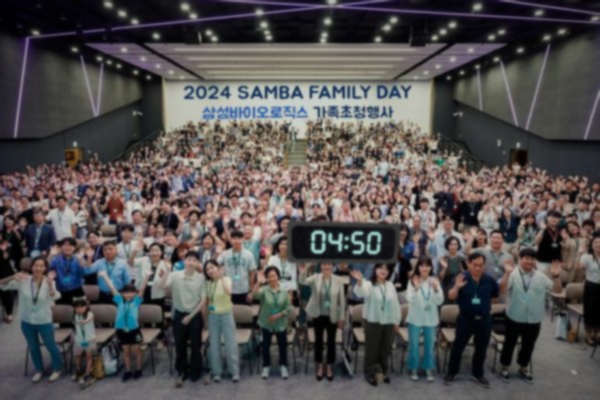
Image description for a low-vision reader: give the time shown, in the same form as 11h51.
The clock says 4h50
